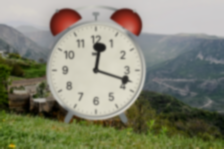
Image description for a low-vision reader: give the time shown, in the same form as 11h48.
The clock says 12h18
